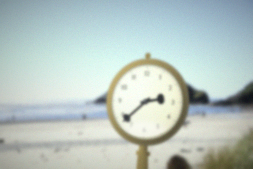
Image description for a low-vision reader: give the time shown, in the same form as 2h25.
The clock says 2h38
